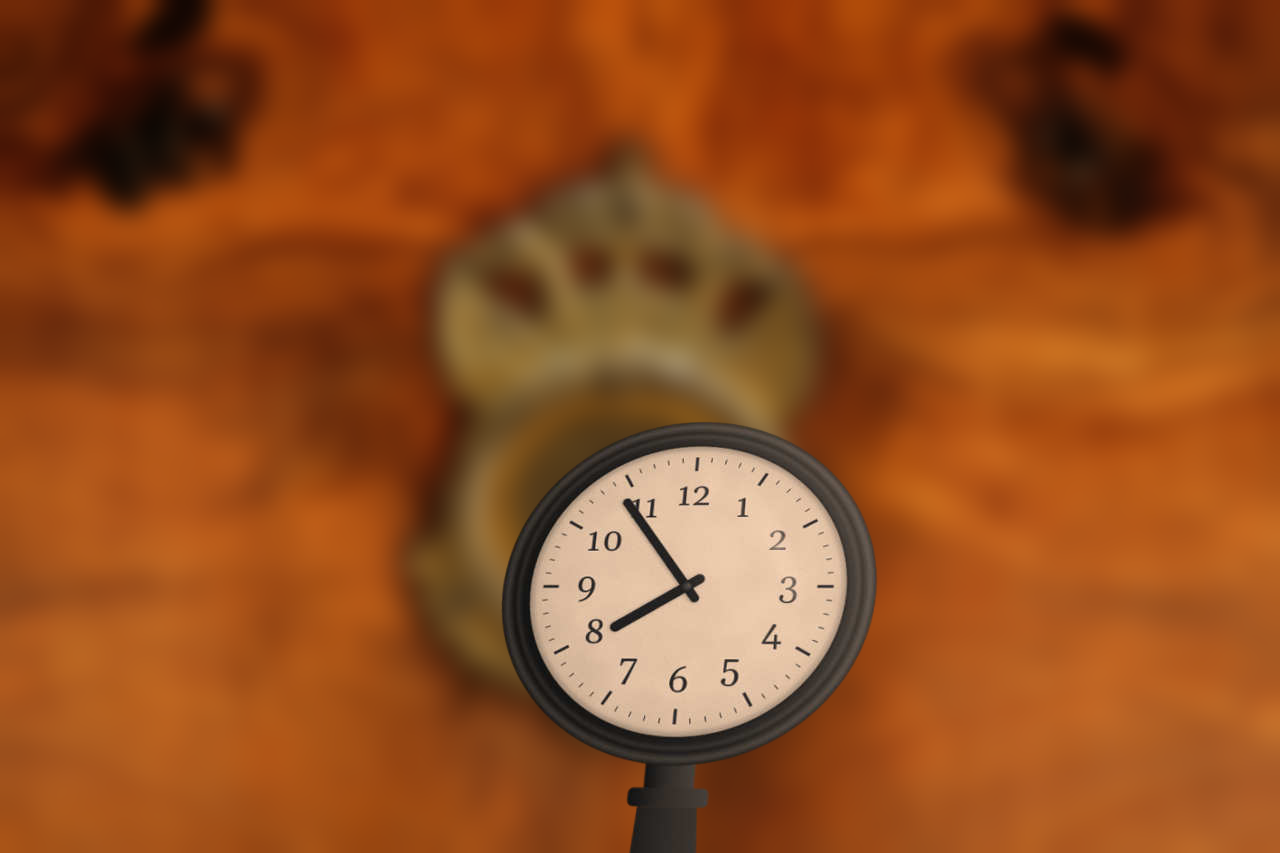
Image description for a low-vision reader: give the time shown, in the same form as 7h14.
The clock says 7h54
